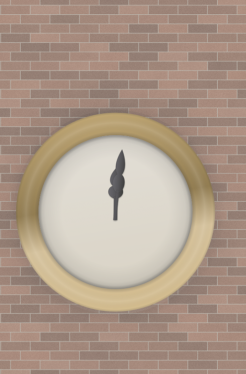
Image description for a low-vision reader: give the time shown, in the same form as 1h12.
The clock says 12h01
